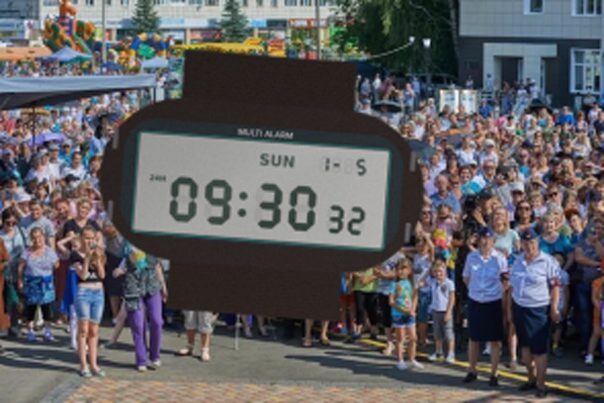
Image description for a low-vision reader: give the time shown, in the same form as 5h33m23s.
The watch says 9h30m32s
